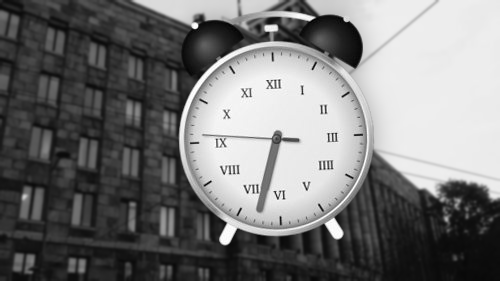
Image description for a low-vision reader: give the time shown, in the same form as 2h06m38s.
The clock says 6h32m46s
